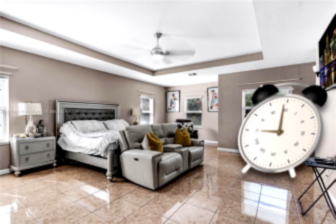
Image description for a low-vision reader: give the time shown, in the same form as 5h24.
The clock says 8h59
